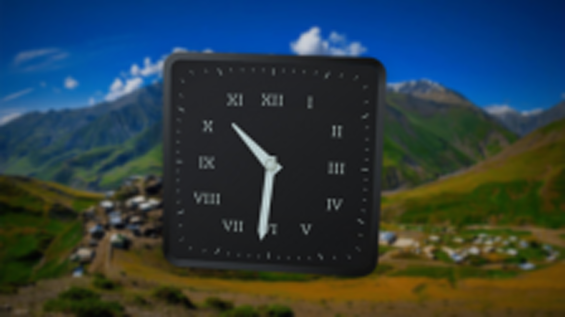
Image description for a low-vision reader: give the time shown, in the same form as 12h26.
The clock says 10h31
